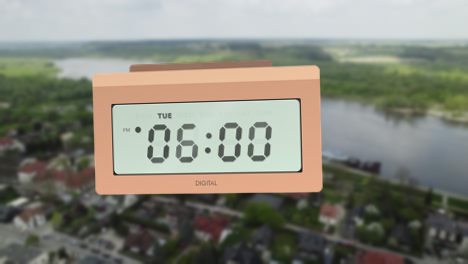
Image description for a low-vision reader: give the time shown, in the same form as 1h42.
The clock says 6h00
